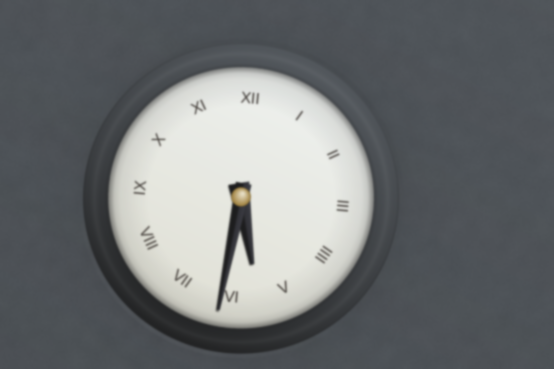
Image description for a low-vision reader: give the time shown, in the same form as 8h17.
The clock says 5h31
